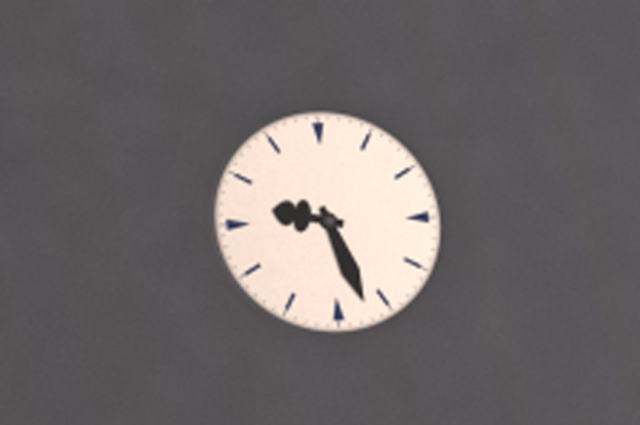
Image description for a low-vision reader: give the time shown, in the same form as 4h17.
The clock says 9h27
